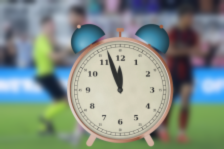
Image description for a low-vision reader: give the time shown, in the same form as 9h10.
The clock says 11h57
